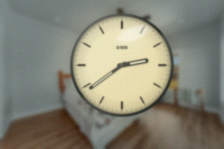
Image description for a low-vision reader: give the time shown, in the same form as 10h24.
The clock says 2h39
